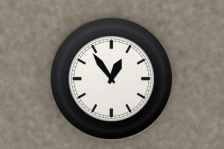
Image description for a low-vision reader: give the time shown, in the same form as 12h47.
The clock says 12h54
